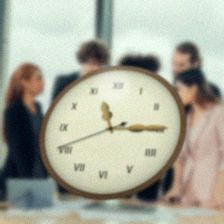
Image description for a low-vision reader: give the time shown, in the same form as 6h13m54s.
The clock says 11h14m41s
